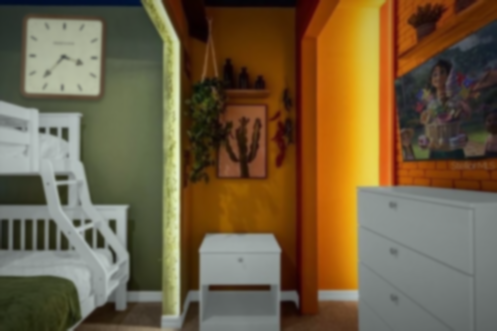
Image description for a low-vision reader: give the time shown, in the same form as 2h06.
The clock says 3h37
